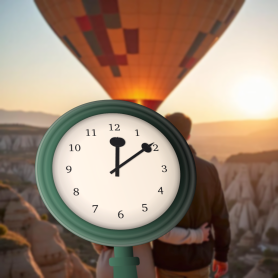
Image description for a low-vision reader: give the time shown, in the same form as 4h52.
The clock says 12h09
